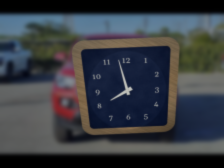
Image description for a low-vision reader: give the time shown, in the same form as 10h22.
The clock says 7h58
